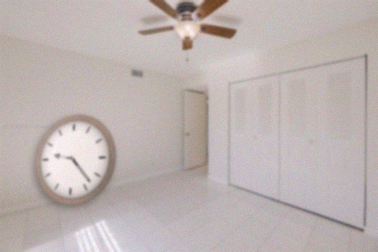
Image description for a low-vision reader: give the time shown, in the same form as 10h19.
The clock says 9h23
